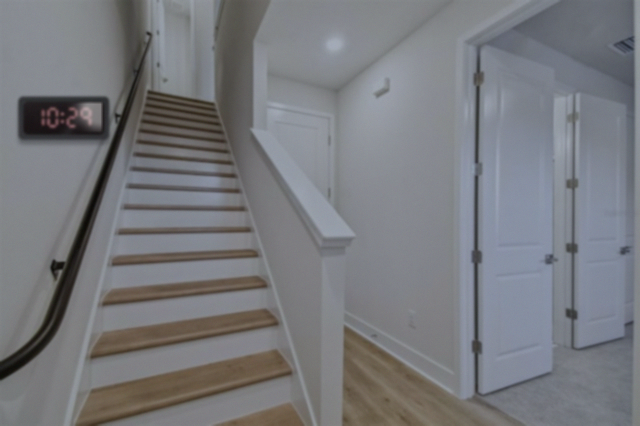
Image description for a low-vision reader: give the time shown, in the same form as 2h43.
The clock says 10h29
